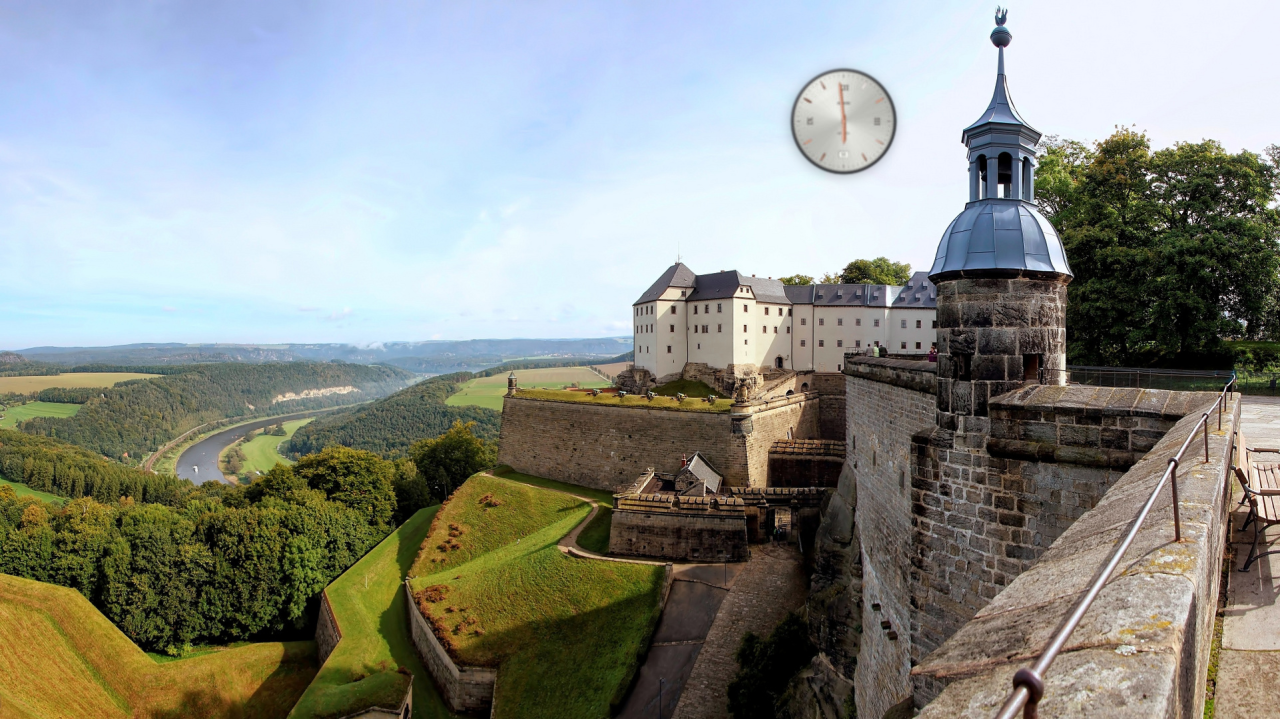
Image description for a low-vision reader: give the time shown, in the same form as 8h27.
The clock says 5h59
